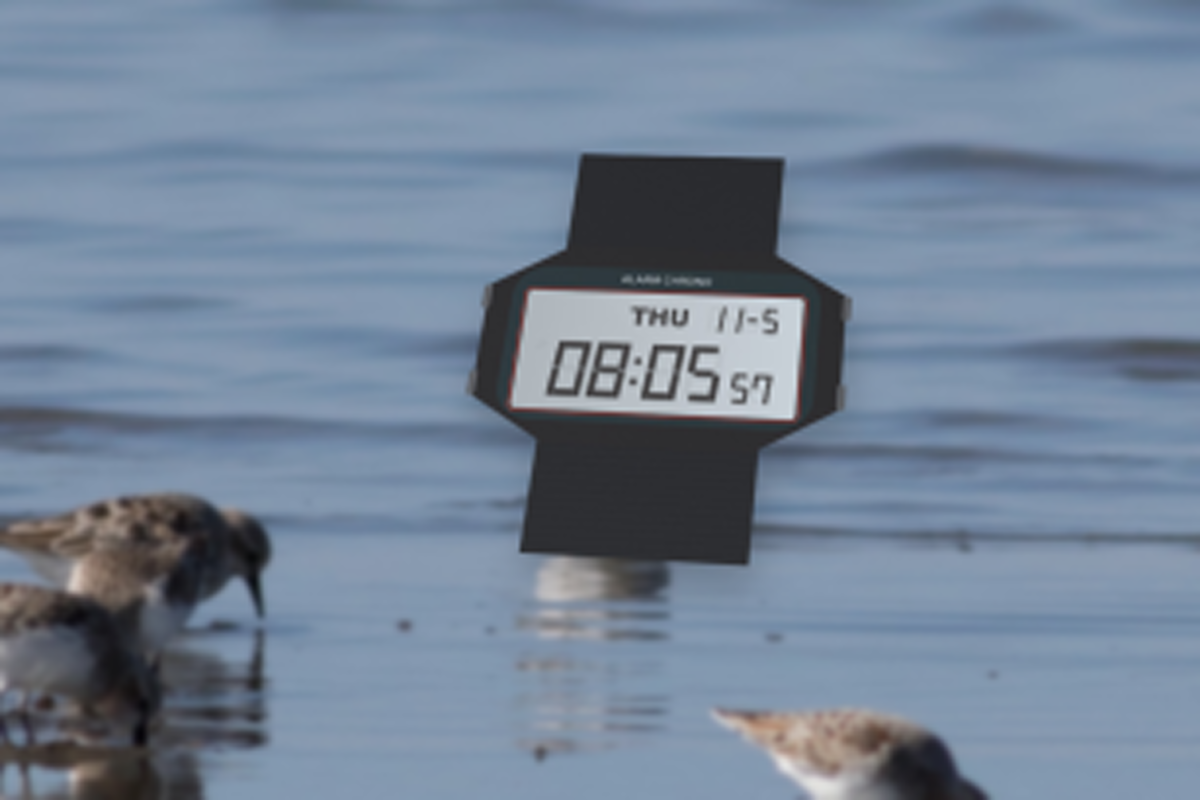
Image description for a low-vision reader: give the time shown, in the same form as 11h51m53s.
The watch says 8h05m57s
